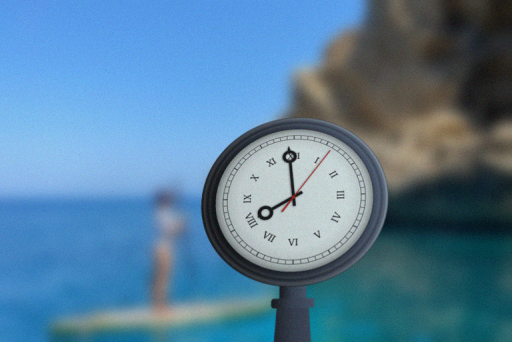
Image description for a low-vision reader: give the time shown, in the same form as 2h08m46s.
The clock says 7h59m06s
